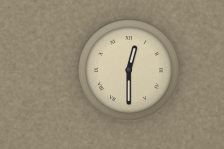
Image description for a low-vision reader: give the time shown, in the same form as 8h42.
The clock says 12h30
